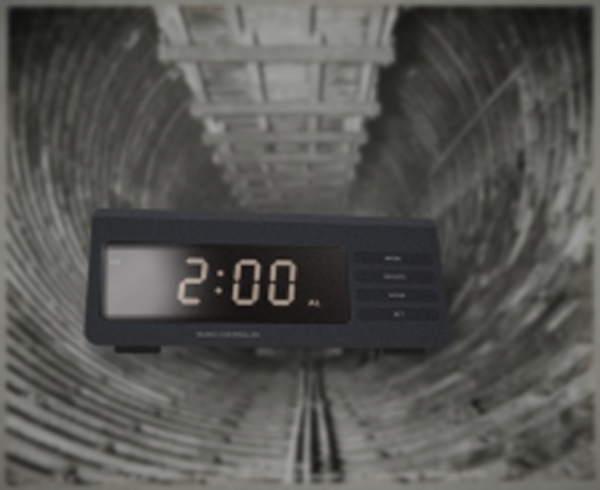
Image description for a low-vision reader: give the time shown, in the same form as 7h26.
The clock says 2h00
